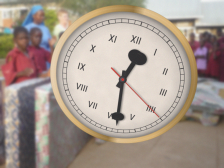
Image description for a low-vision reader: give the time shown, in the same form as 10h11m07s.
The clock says 12h28m20s
